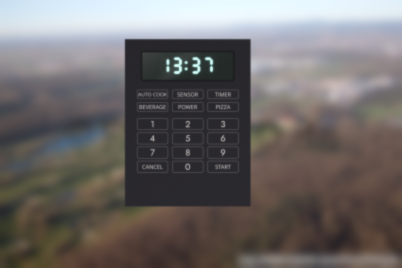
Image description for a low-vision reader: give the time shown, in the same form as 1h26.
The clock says 13h37
